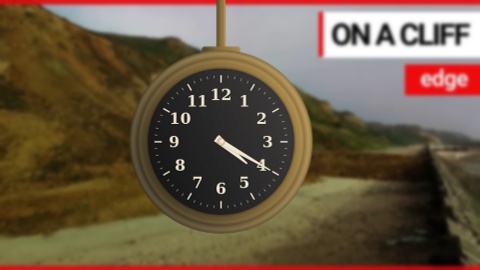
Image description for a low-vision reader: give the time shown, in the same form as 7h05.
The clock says 4h20
